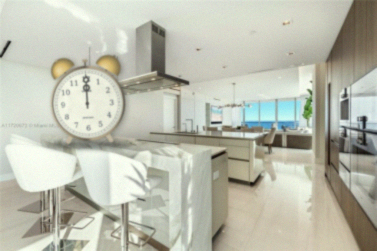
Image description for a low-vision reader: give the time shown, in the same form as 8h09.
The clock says 12h00
